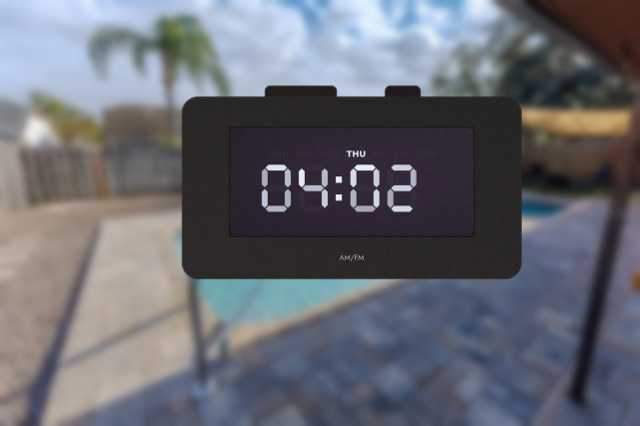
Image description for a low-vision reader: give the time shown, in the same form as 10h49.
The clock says 4h02
